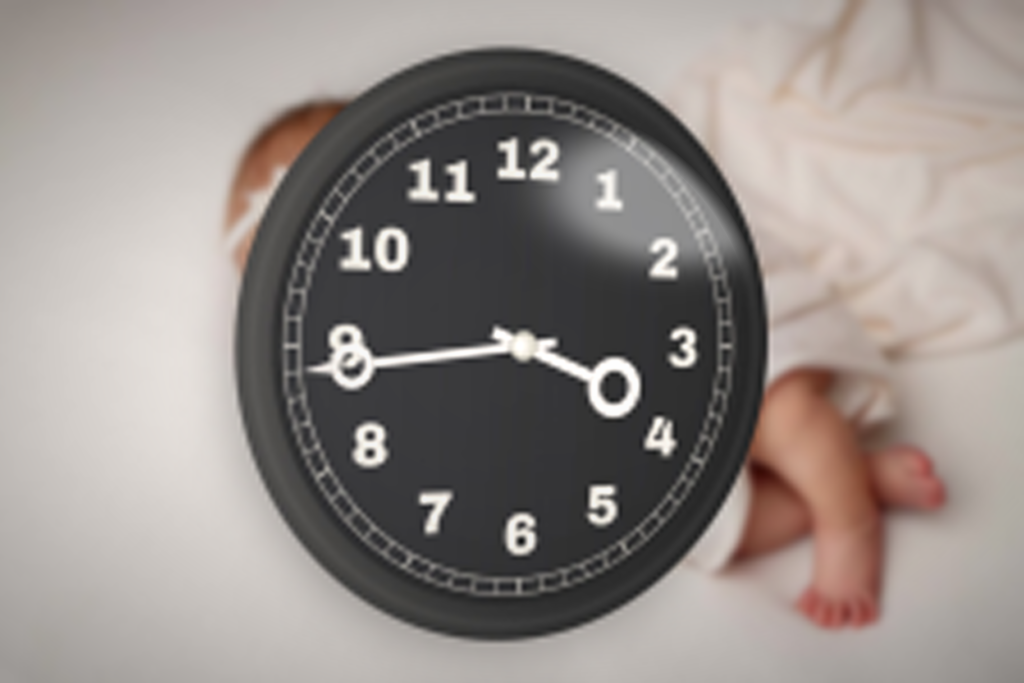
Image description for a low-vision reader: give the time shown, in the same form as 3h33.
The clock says 3h44
